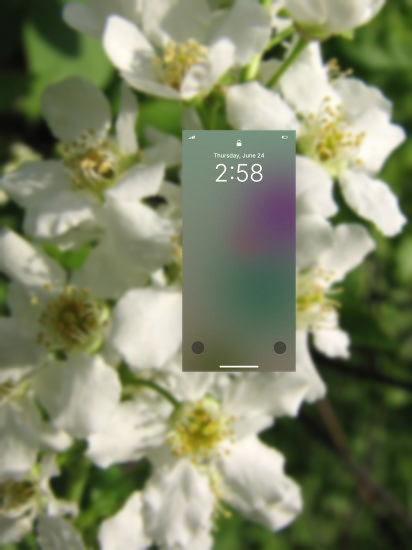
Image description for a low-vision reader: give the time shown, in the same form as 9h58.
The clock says 2h58
